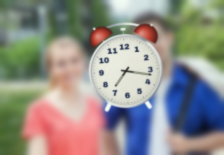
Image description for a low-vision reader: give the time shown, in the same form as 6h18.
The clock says 7h17
